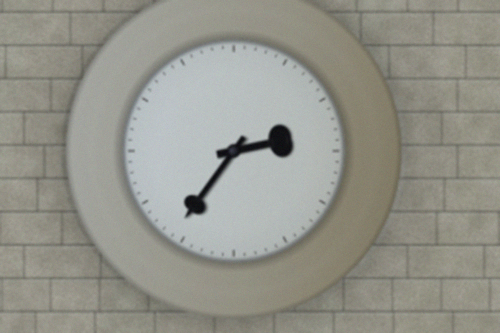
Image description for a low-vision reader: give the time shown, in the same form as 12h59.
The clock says 2h36
